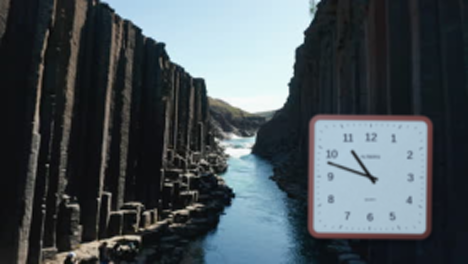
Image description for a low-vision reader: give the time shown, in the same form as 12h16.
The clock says 10h48
